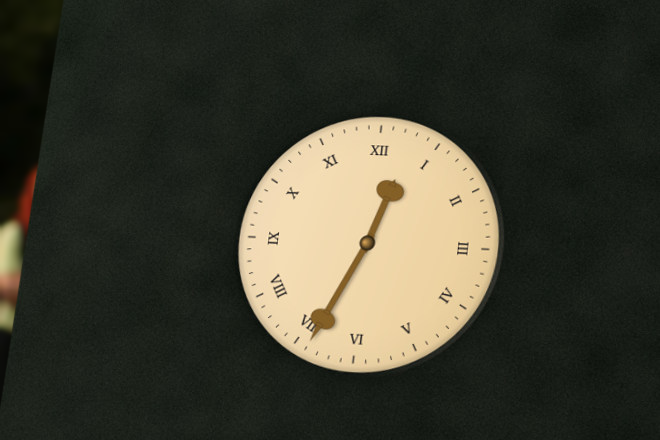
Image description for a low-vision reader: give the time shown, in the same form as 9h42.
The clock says 12h34
